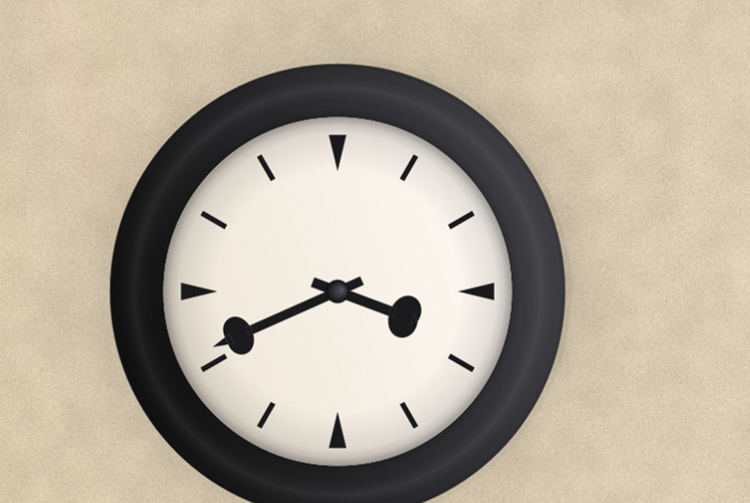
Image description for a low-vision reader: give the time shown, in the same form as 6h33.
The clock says 3h41
